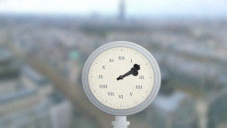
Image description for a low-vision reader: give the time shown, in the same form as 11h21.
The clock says 2h09
